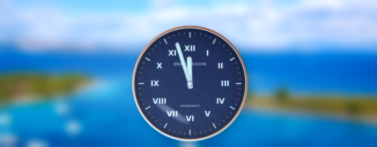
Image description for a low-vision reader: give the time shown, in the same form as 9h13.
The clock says 11h57
